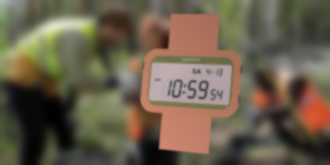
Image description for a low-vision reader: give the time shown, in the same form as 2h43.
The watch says 10h59
